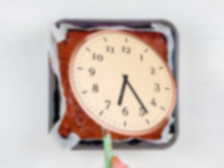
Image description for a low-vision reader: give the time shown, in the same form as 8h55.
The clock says 6h24
